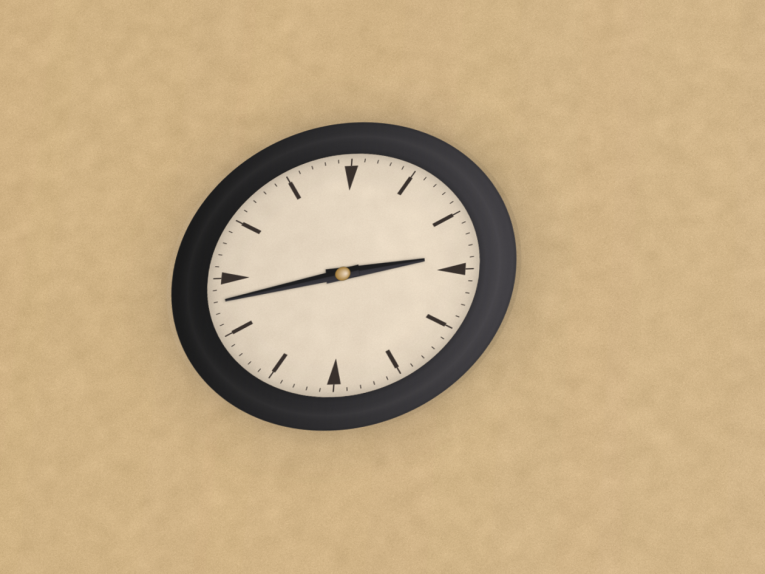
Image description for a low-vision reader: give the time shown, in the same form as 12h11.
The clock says 2h43
